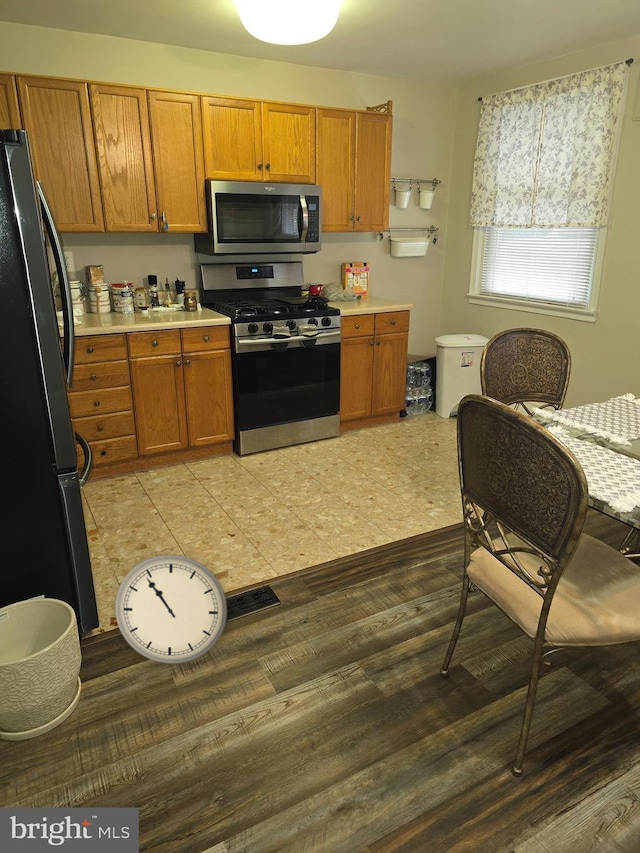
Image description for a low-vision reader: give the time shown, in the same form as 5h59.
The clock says 10h54
